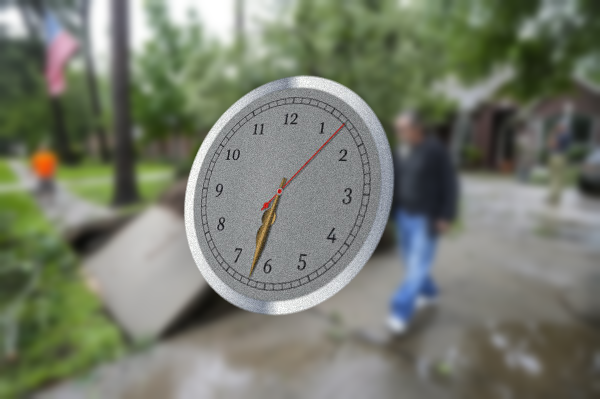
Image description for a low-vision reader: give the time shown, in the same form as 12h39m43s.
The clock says 6h32m07s
